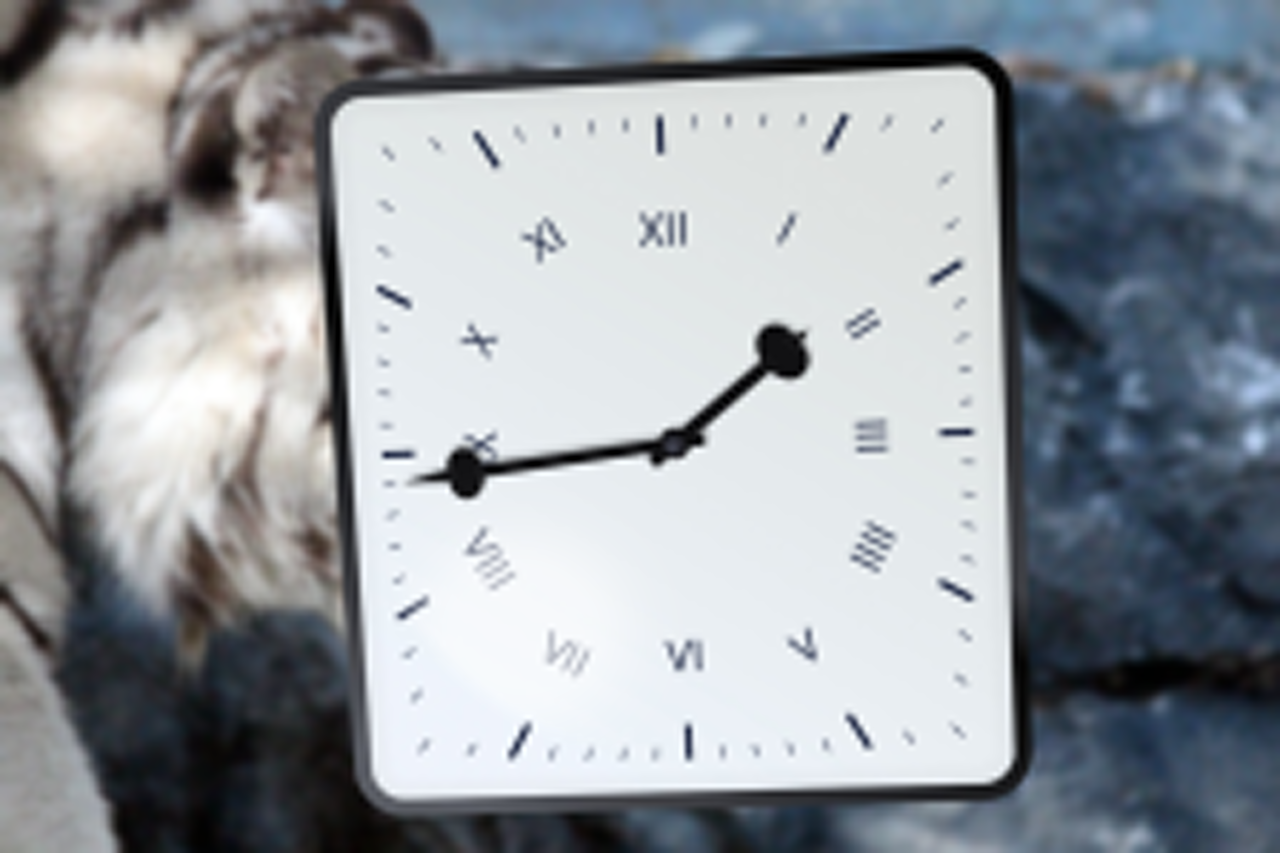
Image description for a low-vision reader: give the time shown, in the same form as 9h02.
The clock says 1h44
